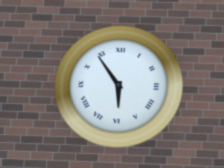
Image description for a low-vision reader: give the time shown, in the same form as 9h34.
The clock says 5h54
